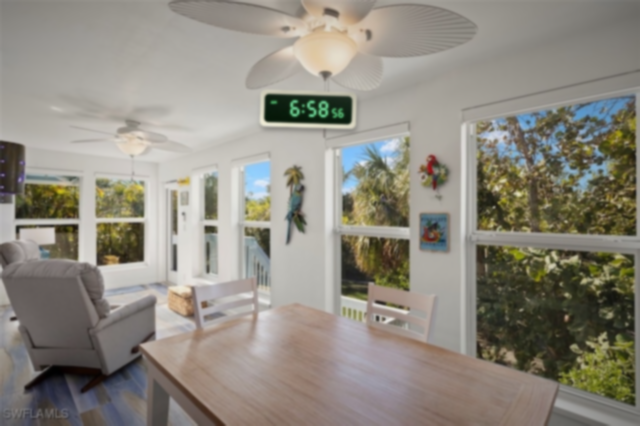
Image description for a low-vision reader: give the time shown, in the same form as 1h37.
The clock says 6h58
